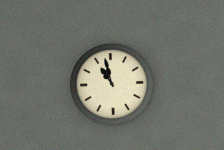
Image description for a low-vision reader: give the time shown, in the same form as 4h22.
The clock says 10h58
